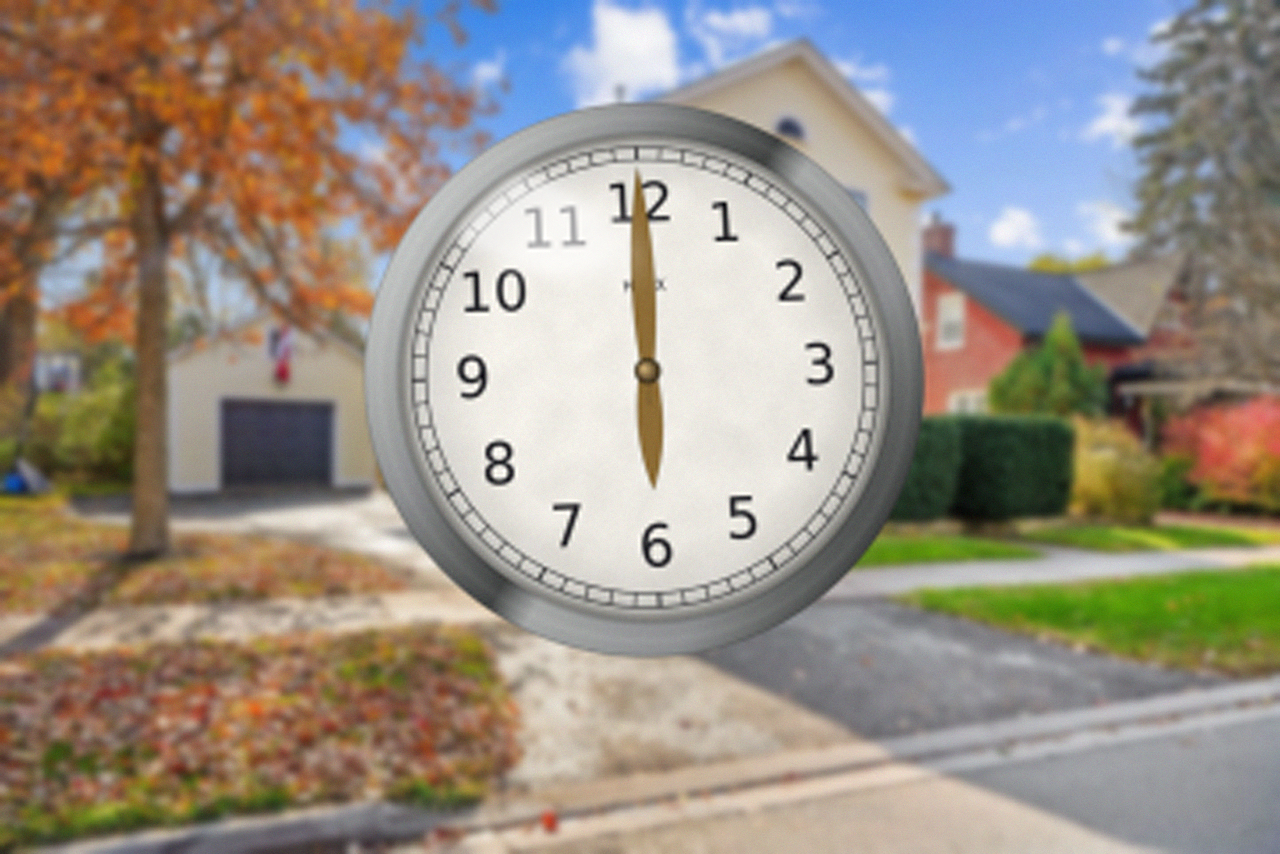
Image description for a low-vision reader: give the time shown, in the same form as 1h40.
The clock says 6h00
